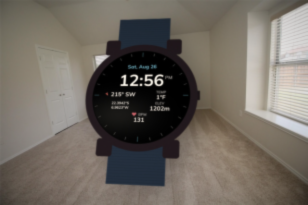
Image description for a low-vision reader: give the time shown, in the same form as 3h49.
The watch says 12h56
